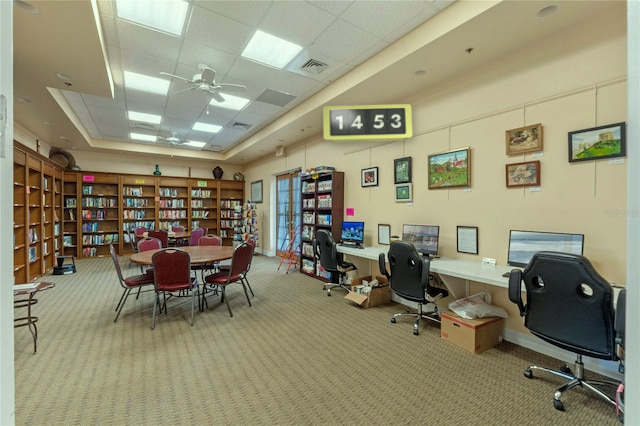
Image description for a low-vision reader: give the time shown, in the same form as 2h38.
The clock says 14h53
